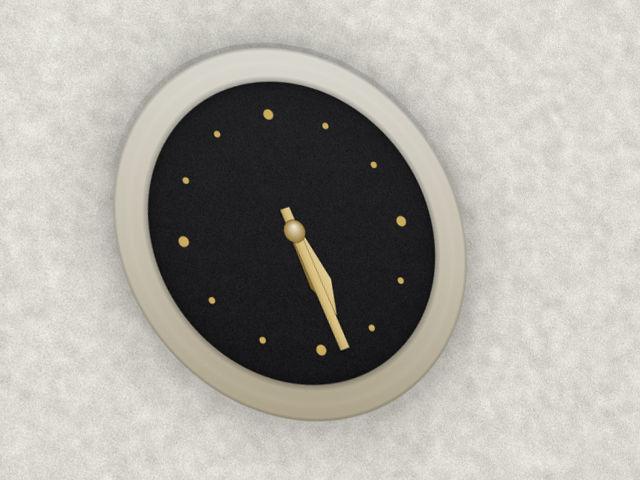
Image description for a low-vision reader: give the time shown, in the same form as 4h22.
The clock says 5h28
